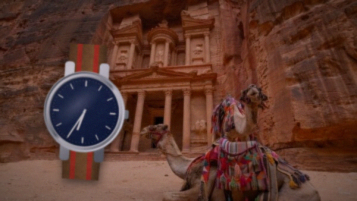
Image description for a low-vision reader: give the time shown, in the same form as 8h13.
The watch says 6h35
